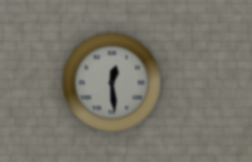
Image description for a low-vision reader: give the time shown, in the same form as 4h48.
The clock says 12h29
